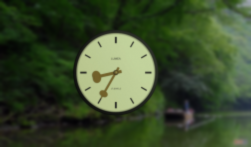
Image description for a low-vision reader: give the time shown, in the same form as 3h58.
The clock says 8h35
